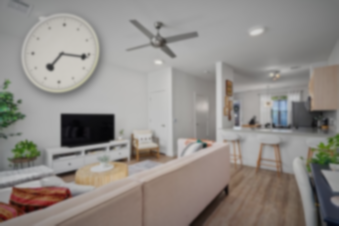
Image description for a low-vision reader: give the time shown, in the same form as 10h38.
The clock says 7h16
